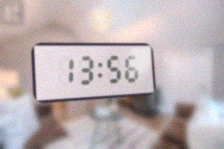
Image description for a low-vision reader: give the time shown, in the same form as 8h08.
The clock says 13h56
